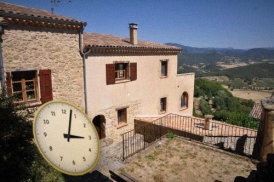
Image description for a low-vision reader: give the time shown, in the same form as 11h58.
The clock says 3h03
